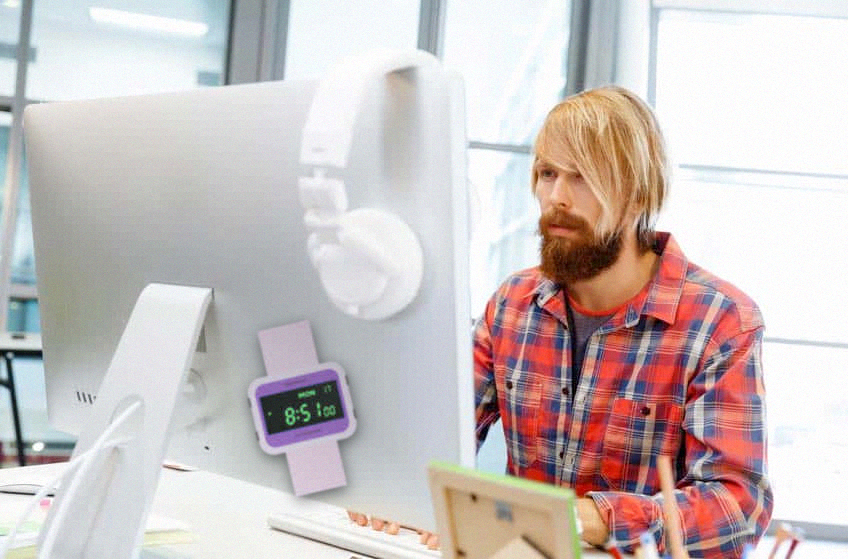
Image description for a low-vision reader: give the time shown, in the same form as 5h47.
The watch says 8h51
